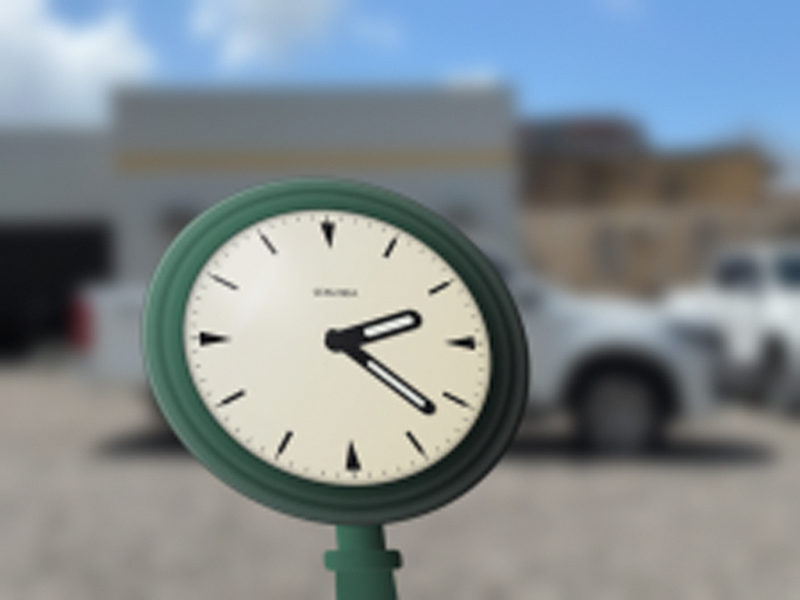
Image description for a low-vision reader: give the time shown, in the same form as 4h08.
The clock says 2h22
